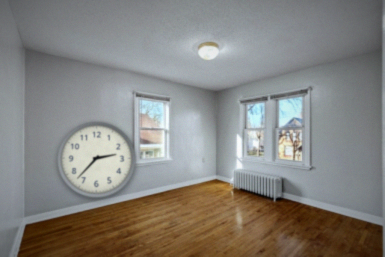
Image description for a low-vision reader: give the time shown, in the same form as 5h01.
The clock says 2h37
